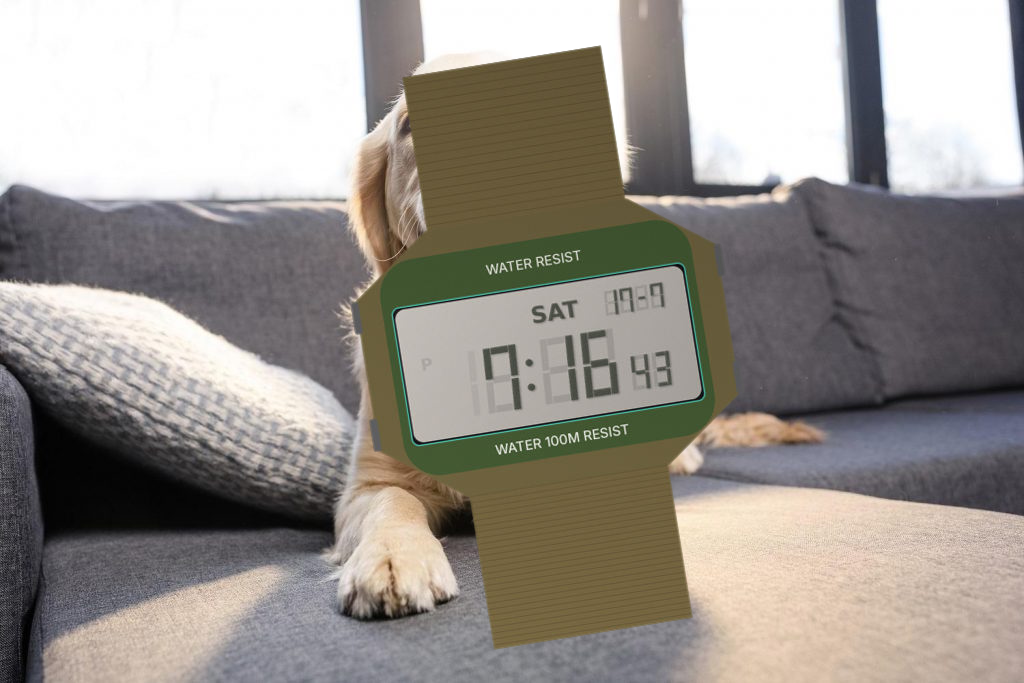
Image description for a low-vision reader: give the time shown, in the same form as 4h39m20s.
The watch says 7h16m43s
